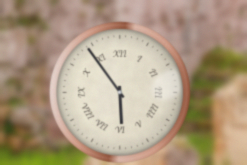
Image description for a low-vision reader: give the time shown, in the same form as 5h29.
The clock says 5h54
